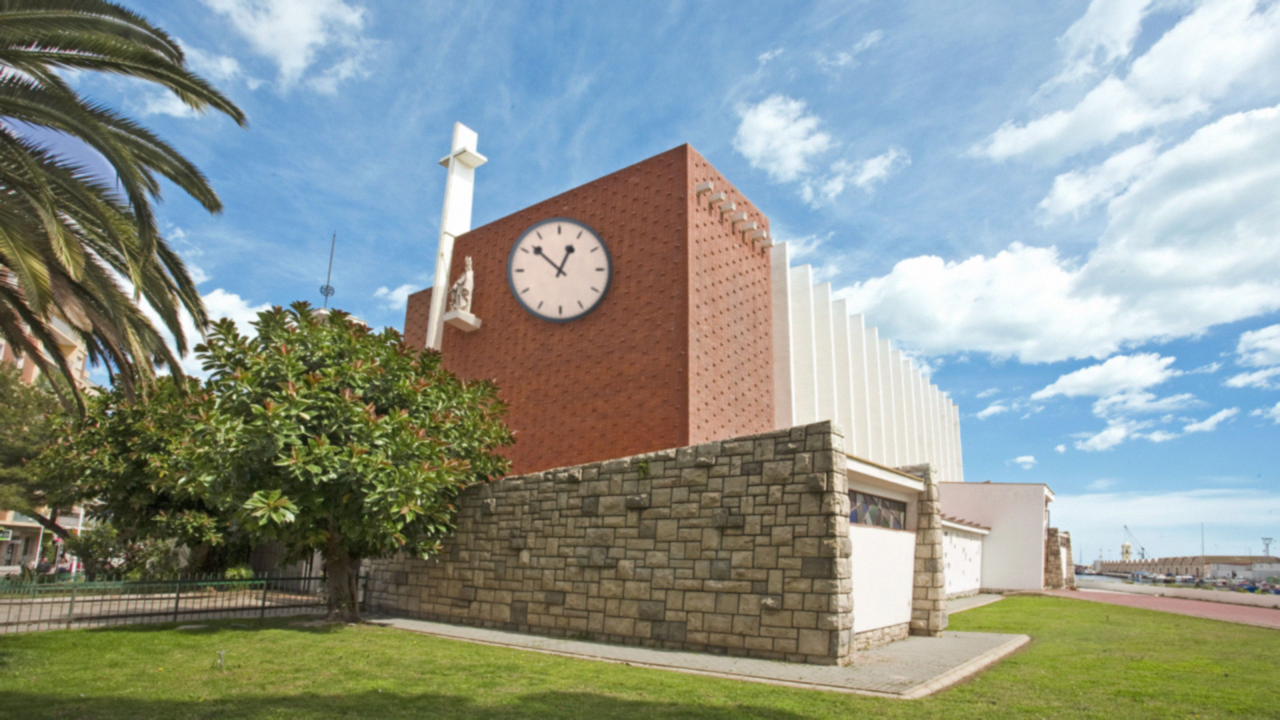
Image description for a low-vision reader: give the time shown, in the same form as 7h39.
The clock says 12h52
